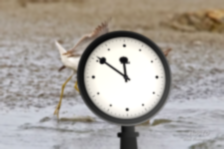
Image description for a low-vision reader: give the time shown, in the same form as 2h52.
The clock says 11h51
